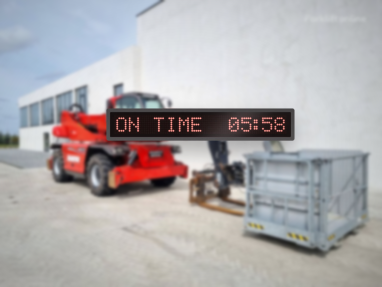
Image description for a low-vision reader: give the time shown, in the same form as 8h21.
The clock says 5h58
